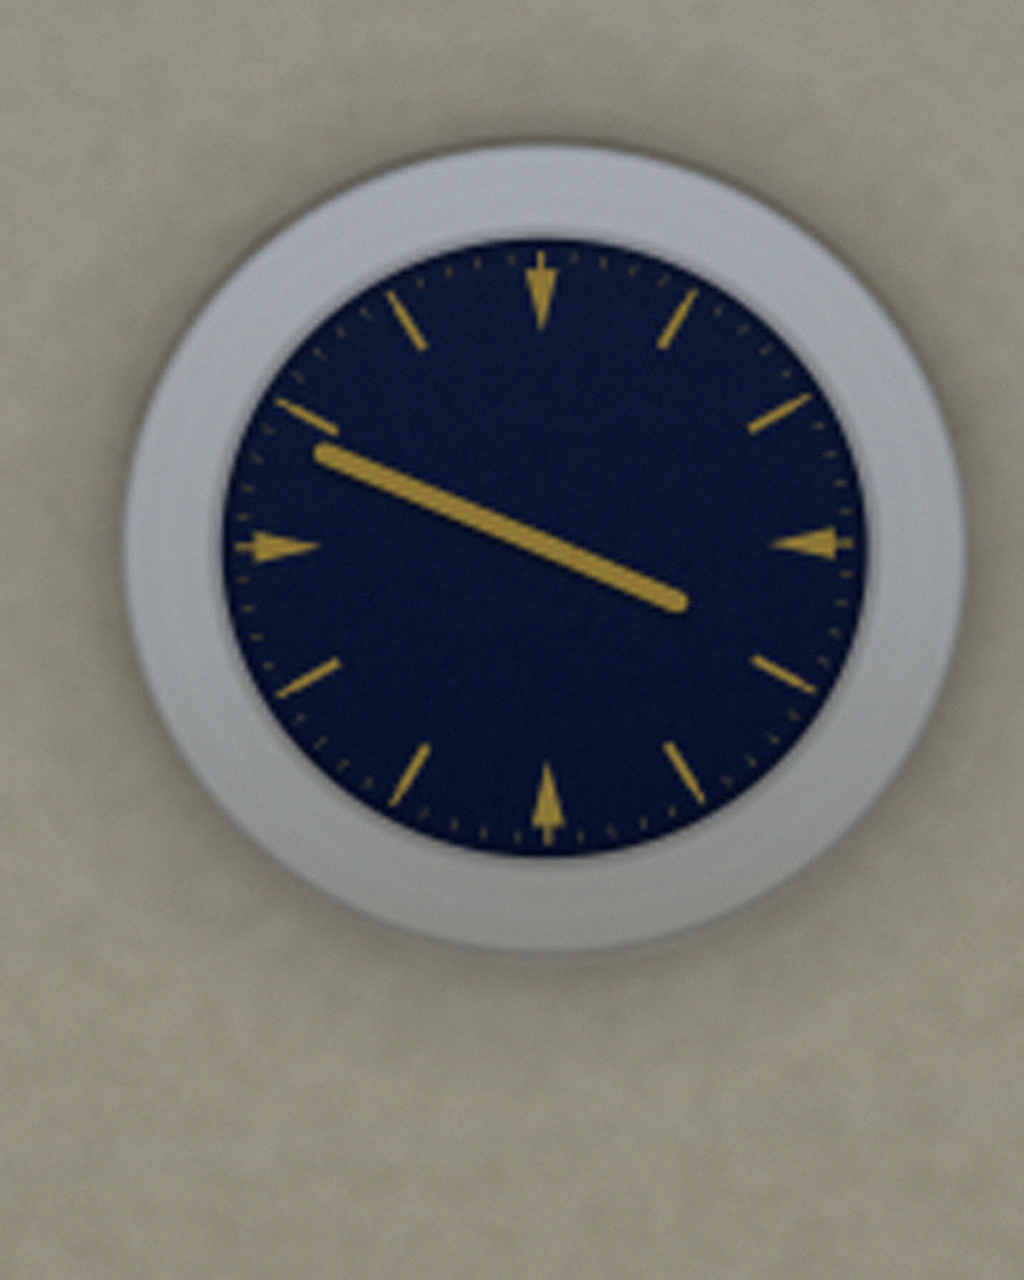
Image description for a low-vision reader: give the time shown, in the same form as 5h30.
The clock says 3h49
